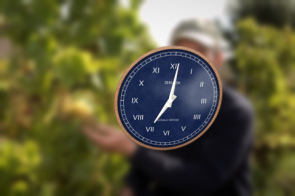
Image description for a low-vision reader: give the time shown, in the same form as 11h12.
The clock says 7h01
